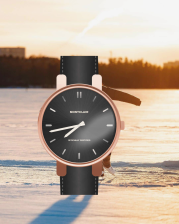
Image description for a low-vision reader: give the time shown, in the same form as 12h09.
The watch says 7h43
